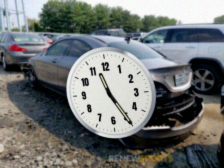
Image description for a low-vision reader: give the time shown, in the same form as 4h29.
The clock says 11h25
